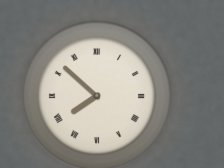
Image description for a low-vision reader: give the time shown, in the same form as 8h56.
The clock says 7h52
